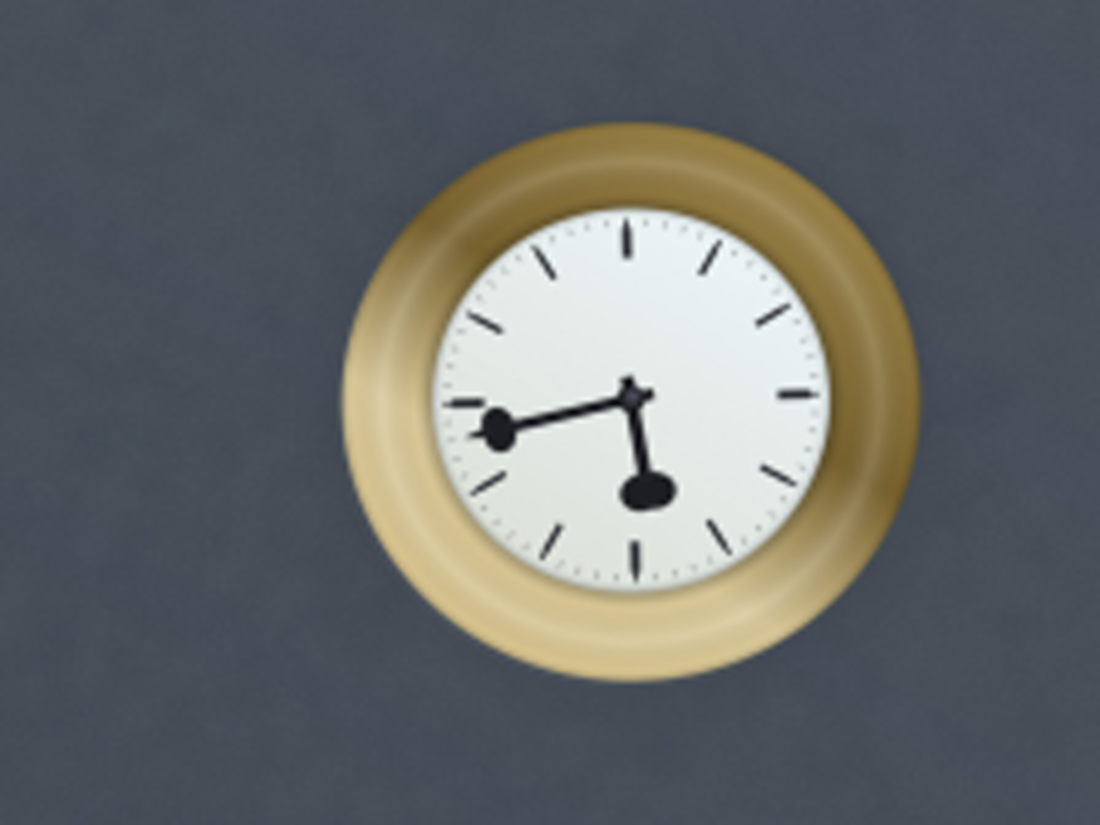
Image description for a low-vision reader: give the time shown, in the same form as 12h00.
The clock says 5h43
